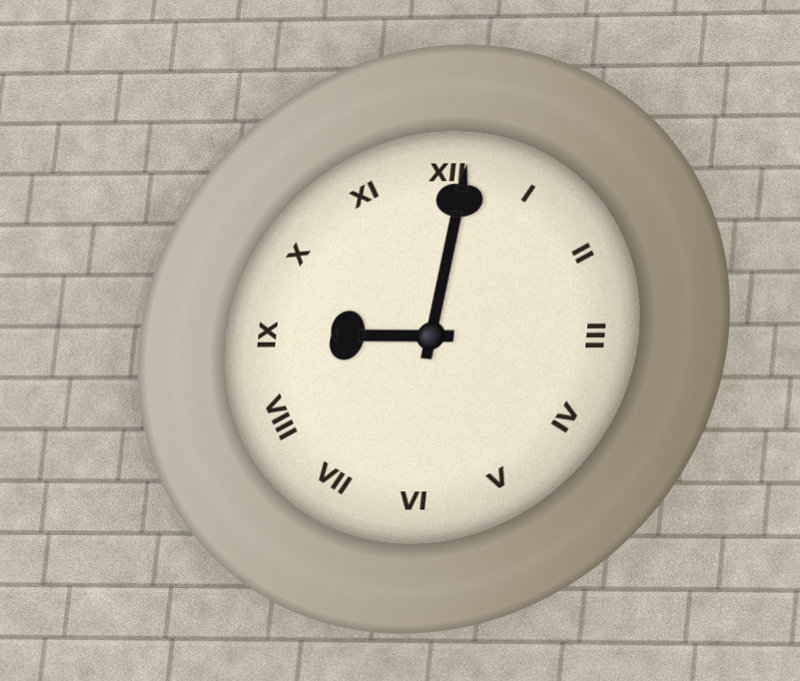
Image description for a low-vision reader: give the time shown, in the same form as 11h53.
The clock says 9h01
